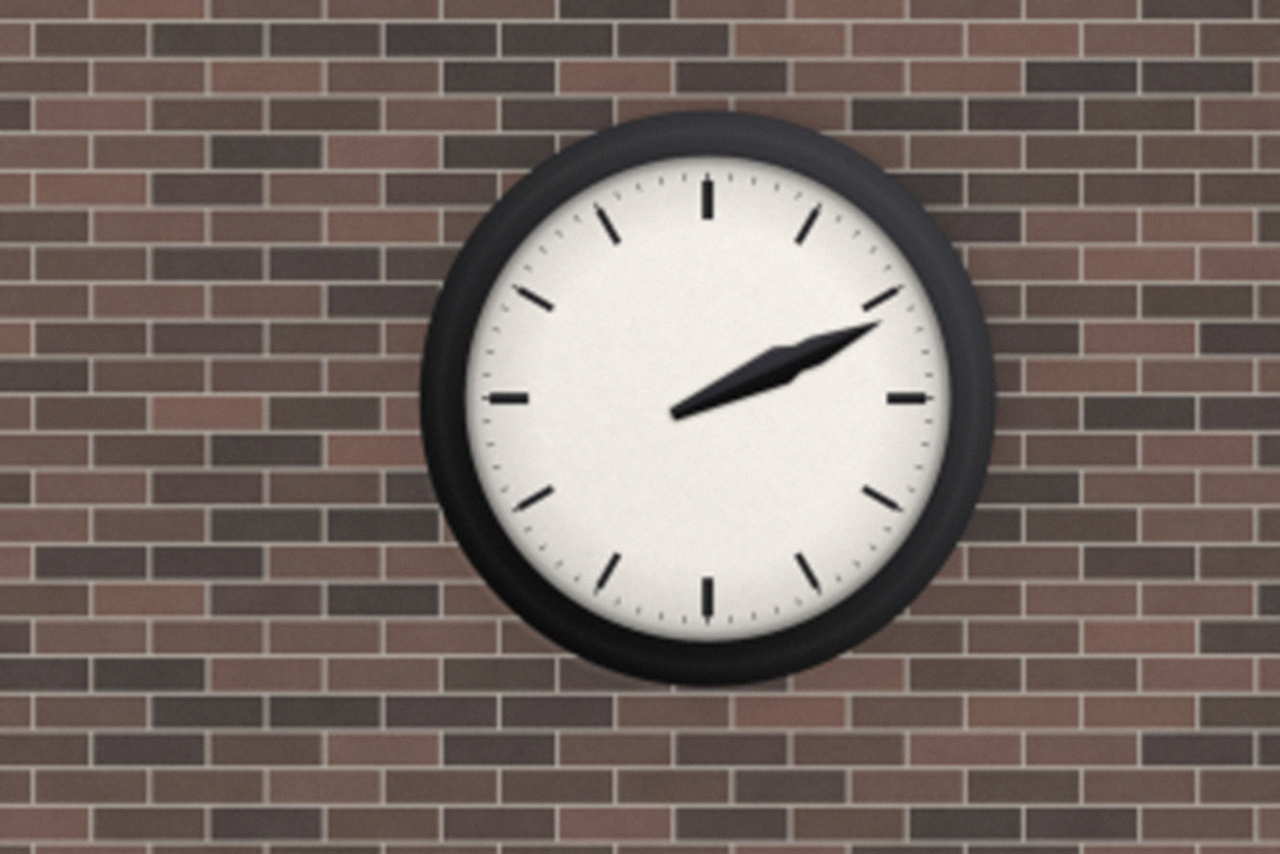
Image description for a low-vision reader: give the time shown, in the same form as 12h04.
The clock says 2h11
